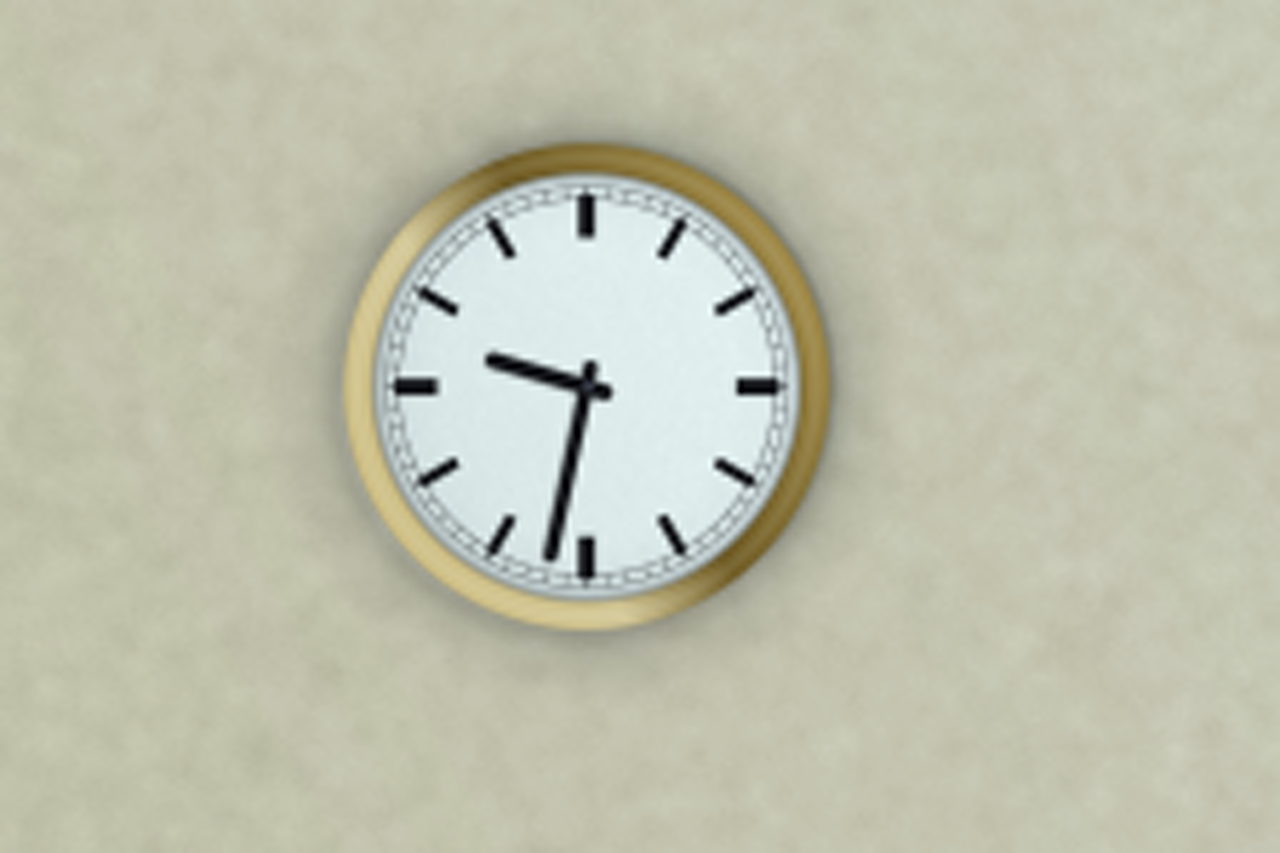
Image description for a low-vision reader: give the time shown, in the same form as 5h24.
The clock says 9h32
